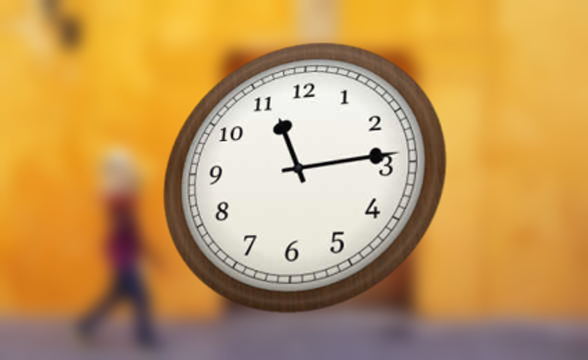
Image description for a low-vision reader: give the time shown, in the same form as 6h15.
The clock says 11h14
